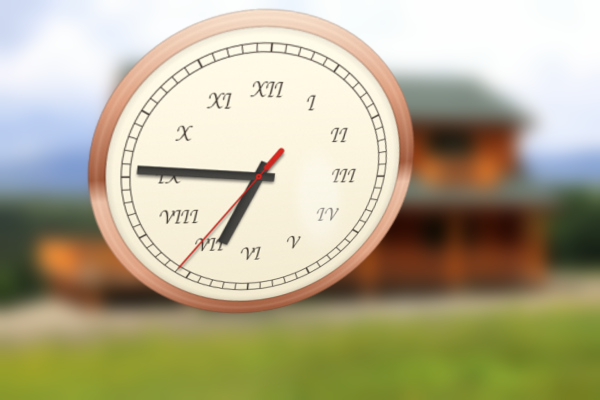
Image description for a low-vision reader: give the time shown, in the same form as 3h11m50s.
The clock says 6h45m36s
